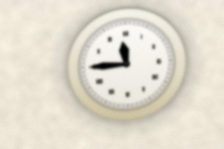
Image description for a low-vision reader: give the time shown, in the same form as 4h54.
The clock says 11h45
